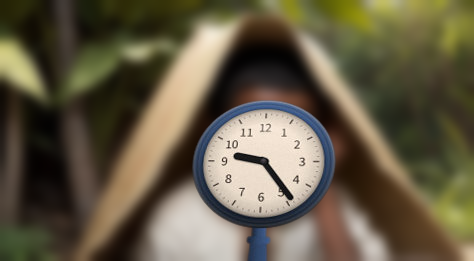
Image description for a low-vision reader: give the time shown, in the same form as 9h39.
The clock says 9h24
